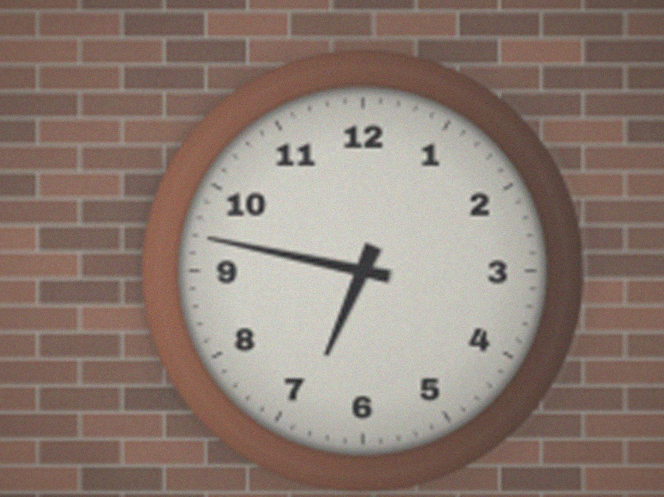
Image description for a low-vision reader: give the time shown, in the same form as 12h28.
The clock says 6h47
